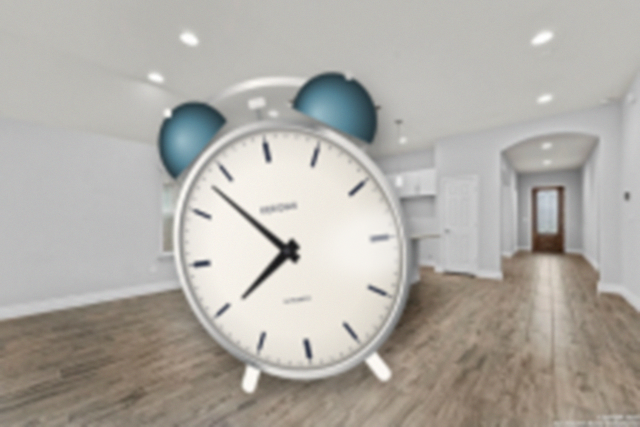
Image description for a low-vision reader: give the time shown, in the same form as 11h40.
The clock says 7h53
